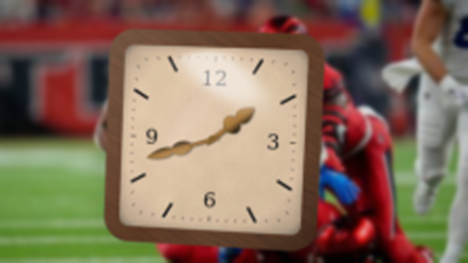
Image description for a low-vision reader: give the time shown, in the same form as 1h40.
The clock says 1h42
